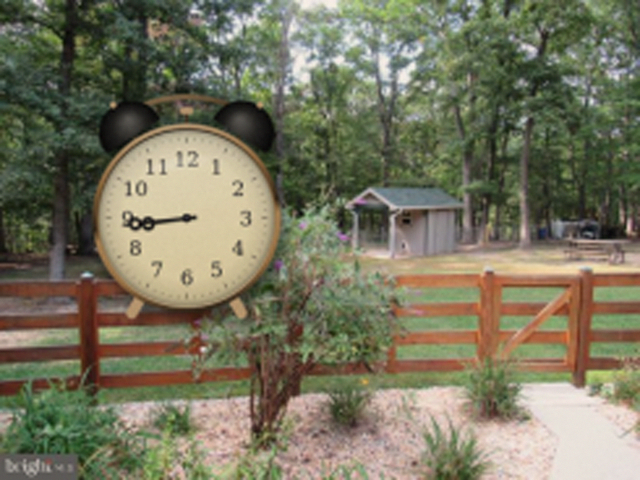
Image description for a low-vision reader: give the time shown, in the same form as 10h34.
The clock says 8h44
